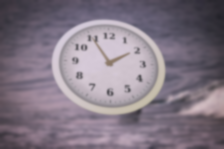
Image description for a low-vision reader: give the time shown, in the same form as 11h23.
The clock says 1h55
